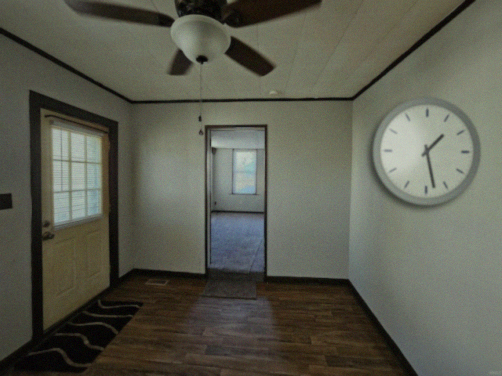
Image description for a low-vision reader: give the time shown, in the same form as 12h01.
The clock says 1h28
